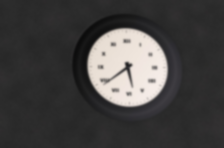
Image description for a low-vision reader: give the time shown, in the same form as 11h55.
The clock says 5h39
